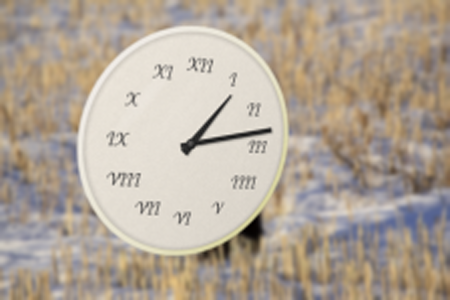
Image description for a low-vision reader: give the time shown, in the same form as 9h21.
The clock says 1h13
